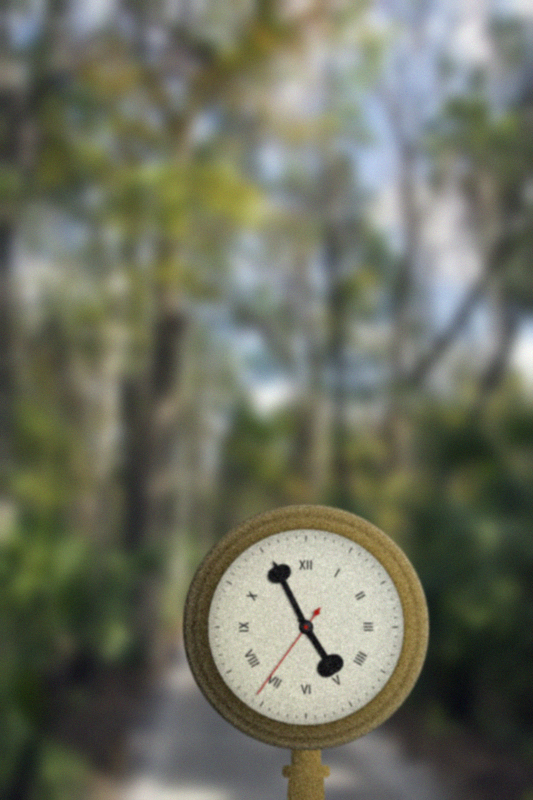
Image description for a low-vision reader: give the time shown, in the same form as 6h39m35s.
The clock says 4h55m36s
